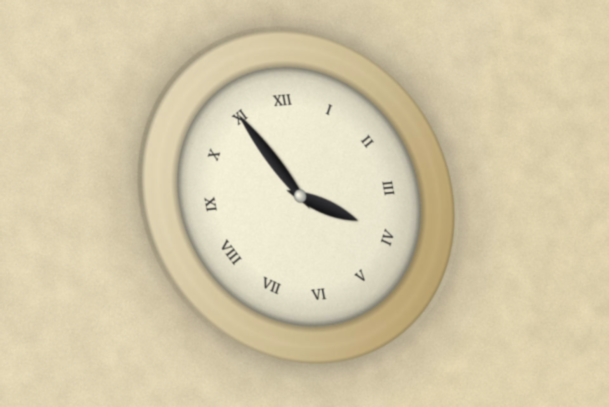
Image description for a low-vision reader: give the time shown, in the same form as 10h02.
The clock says 3h55
